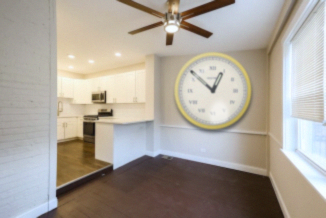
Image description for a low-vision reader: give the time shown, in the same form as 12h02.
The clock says 12h52
